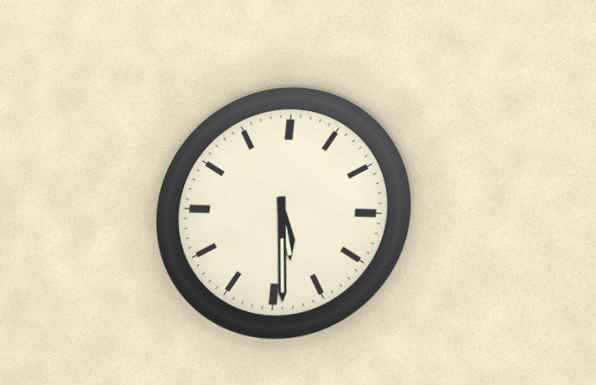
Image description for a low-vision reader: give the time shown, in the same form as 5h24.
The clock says 5h29
